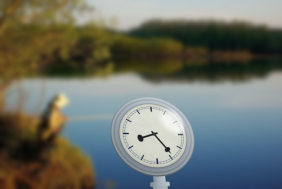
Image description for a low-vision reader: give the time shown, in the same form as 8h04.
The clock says 8h24
